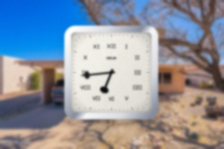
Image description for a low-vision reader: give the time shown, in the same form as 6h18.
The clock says 6h44
